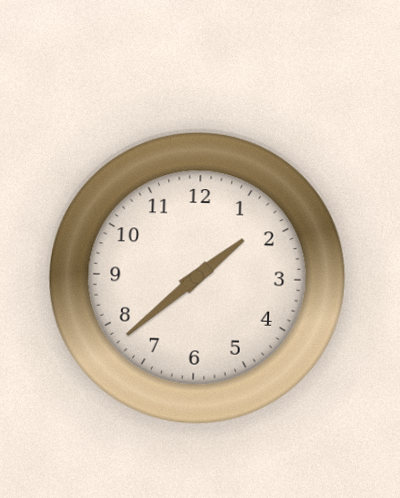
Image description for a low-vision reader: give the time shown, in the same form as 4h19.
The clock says 1h38
